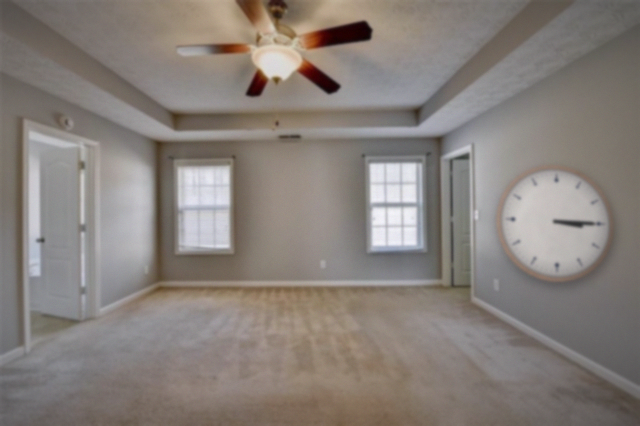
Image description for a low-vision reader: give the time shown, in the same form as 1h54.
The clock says 3h15
